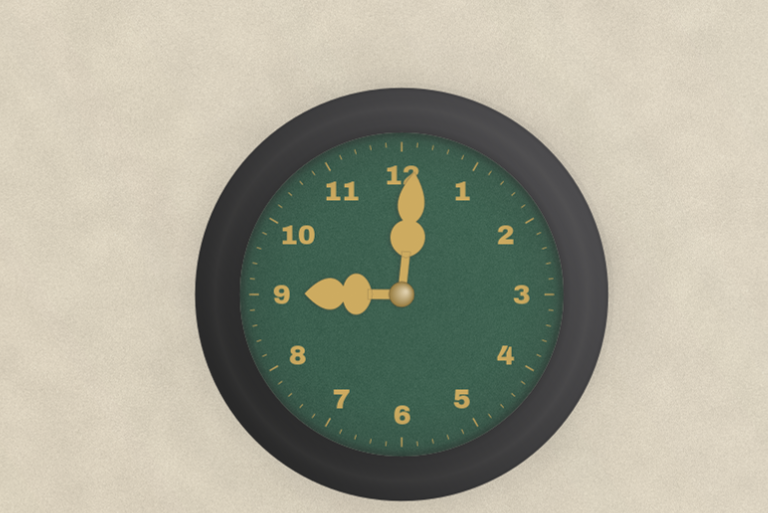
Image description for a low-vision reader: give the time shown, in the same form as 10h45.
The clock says 9h01
